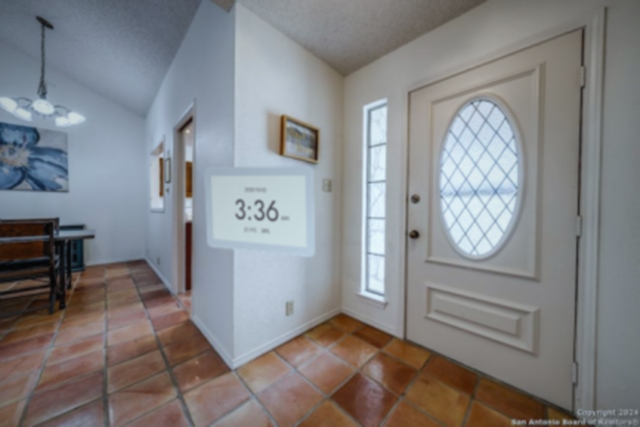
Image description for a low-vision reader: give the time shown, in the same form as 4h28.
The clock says 3h36
